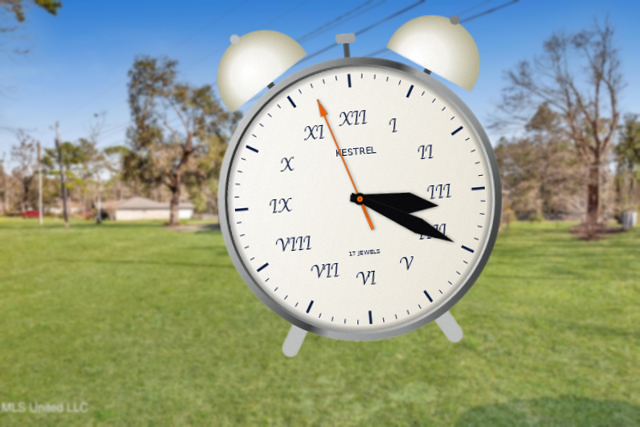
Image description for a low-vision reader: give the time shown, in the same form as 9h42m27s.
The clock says 3h19m57s
